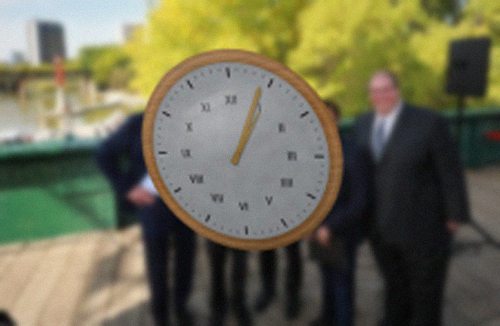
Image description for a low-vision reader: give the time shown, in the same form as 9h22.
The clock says 1h04
